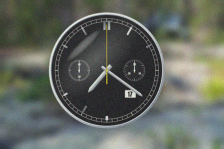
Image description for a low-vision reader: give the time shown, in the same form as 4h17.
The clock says 7h21
